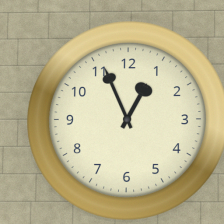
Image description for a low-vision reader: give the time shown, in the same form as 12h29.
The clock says 12h56
